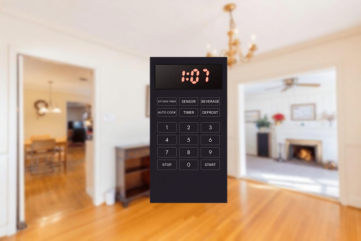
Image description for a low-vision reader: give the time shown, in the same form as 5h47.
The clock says 1h07
